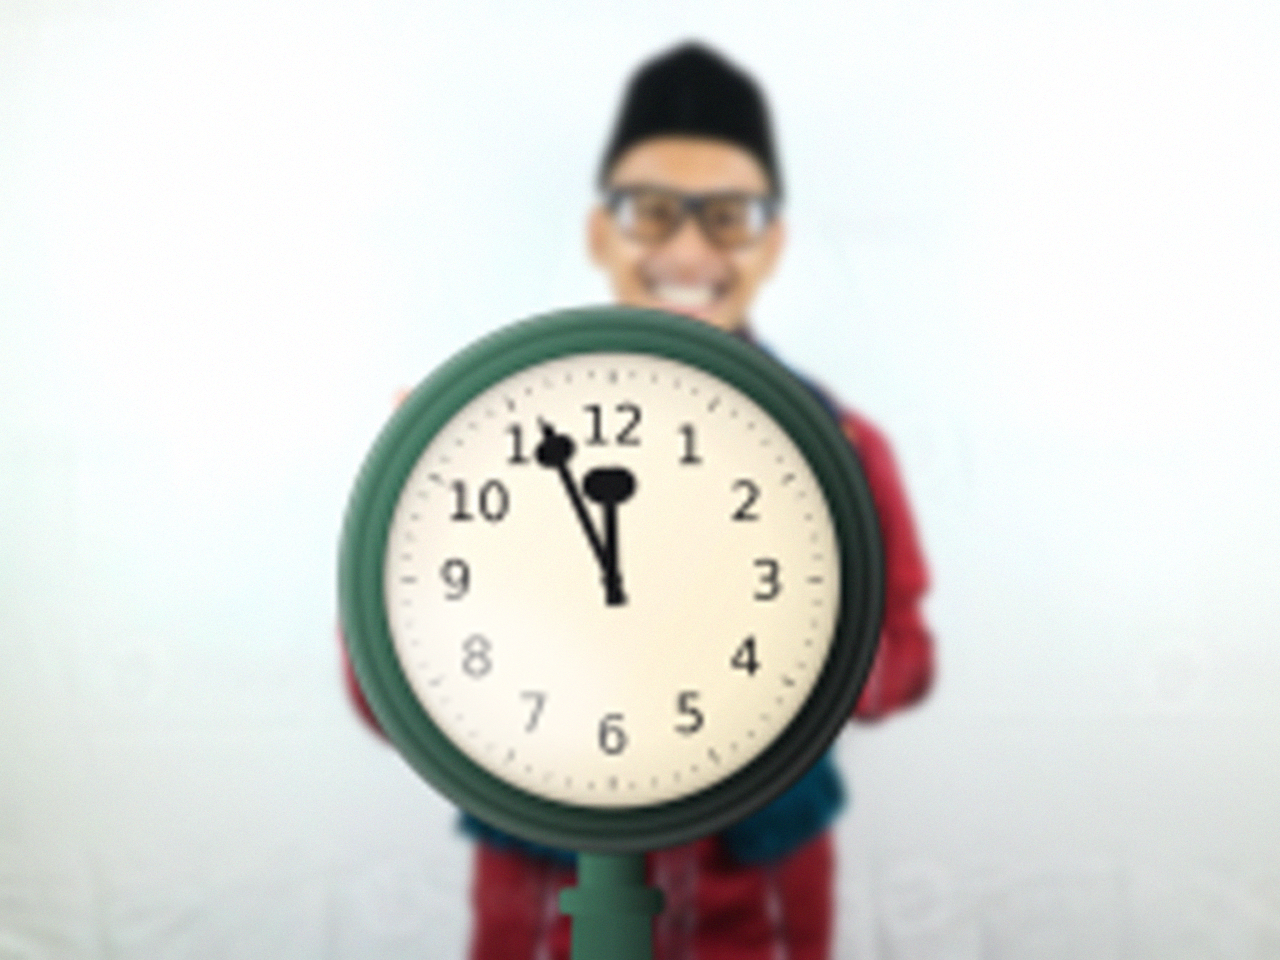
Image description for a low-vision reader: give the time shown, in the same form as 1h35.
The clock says 11h56
